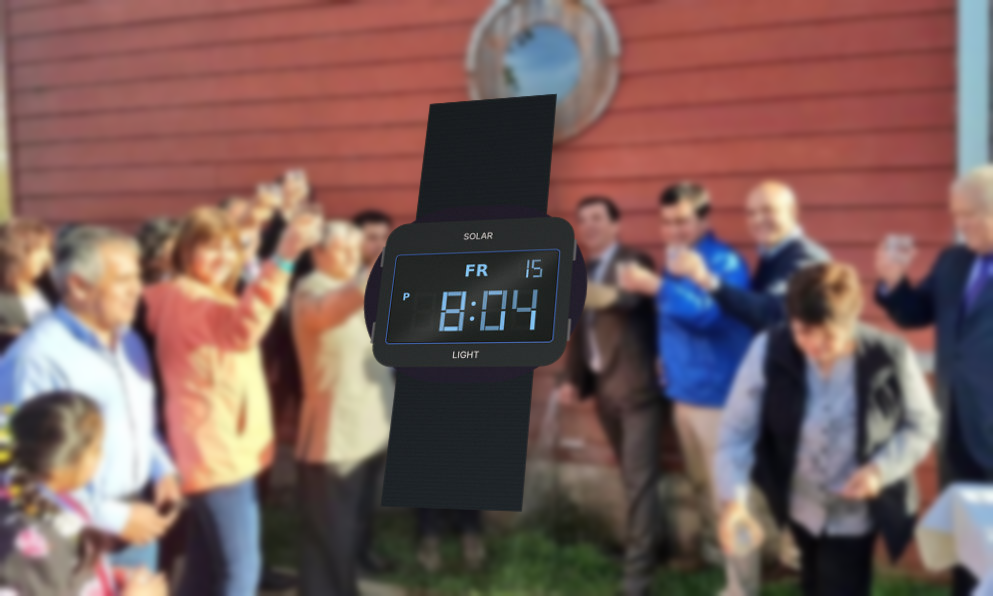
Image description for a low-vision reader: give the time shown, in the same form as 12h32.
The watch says 8h04
